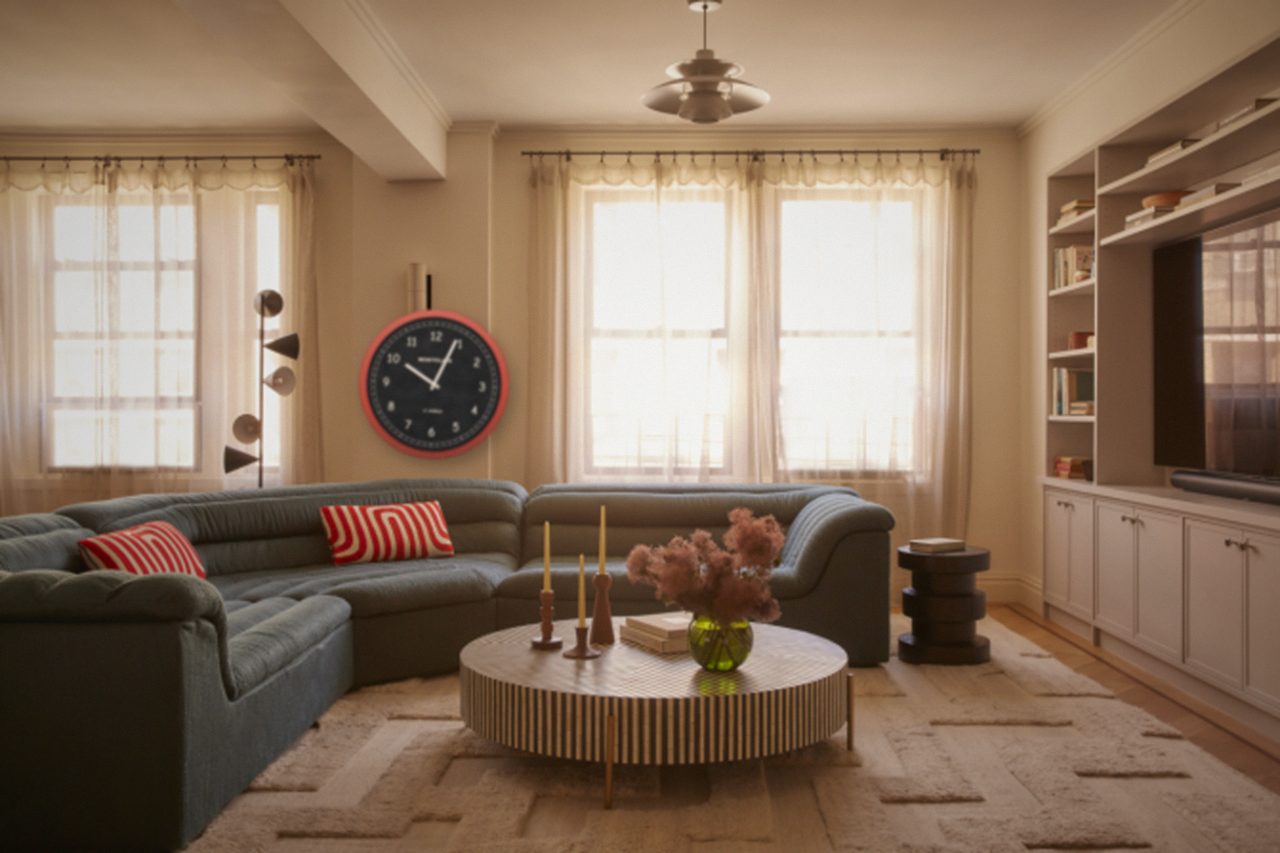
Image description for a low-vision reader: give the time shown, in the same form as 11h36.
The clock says 10h04
